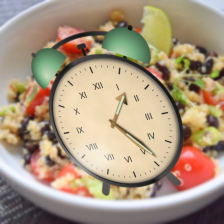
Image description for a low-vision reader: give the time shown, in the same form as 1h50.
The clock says 1h24
